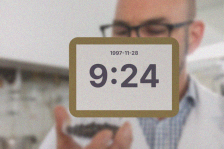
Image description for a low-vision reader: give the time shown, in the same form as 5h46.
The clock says 9h24
